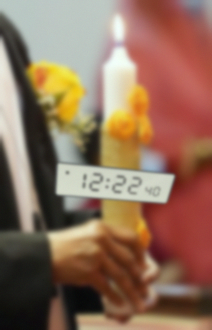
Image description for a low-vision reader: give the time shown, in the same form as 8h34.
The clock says 12h22
